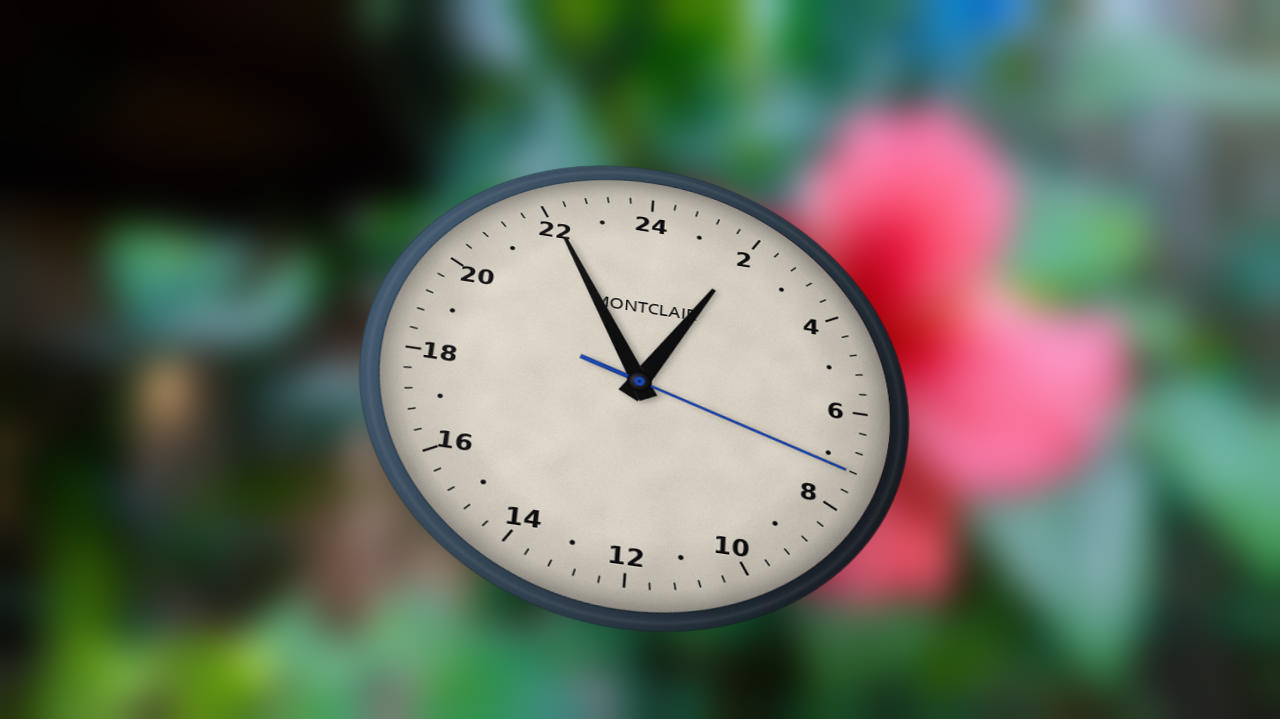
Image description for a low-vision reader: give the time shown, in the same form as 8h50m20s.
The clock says 1h55m18s
